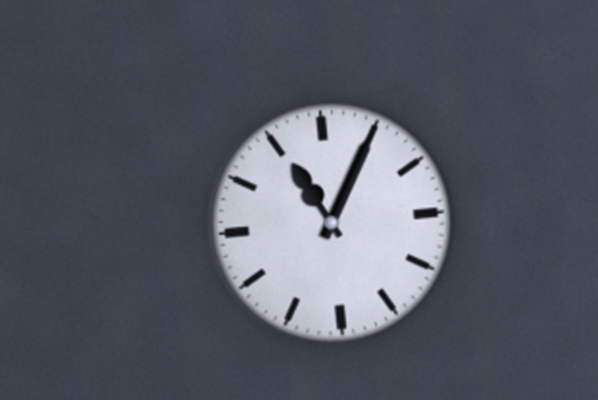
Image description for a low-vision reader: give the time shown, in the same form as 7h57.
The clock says 11h05
